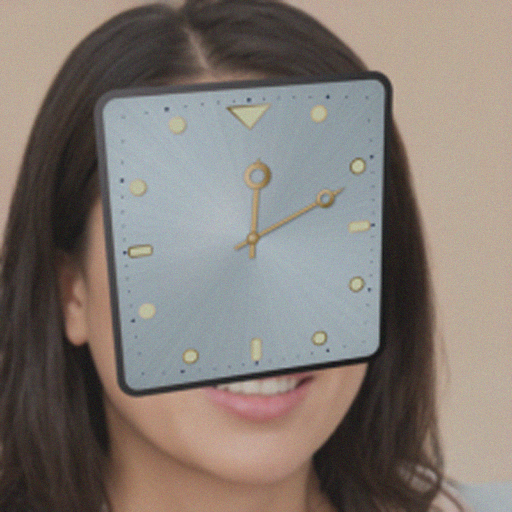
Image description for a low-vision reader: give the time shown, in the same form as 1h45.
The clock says 12h11
